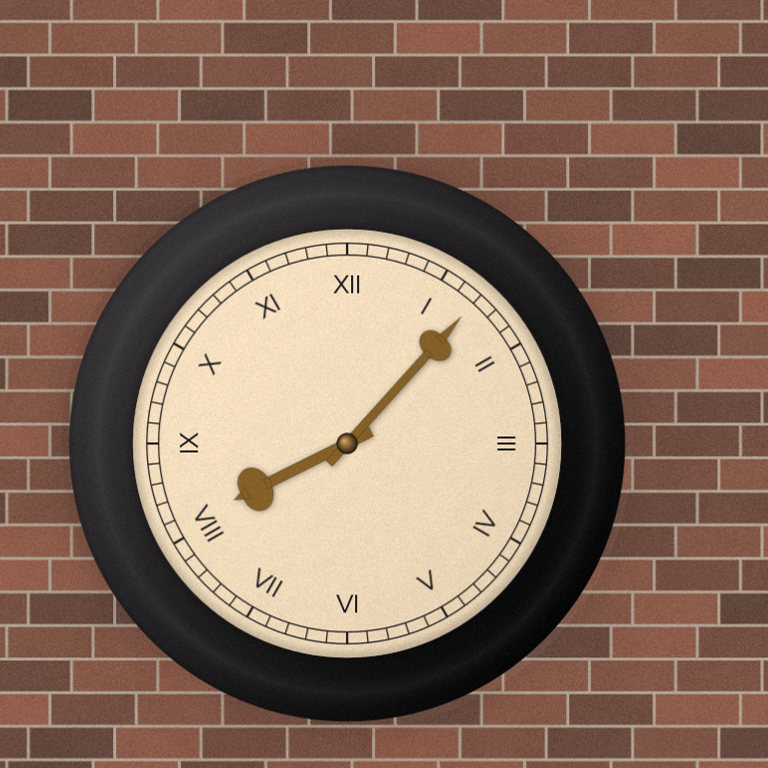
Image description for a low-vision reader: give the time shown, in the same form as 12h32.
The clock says 8h07
